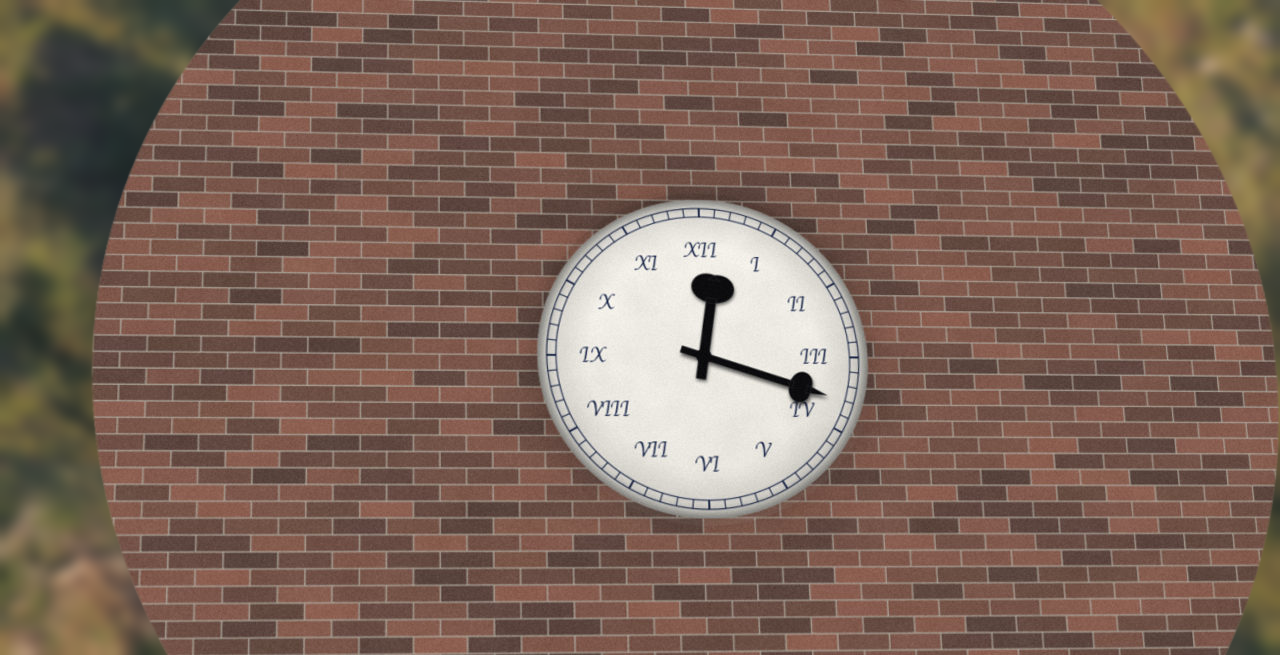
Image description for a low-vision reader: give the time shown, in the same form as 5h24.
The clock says 12h18
